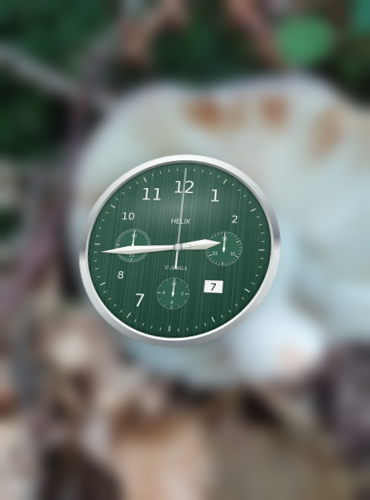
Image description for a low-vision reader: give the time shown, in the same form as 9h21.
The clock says 2h44
